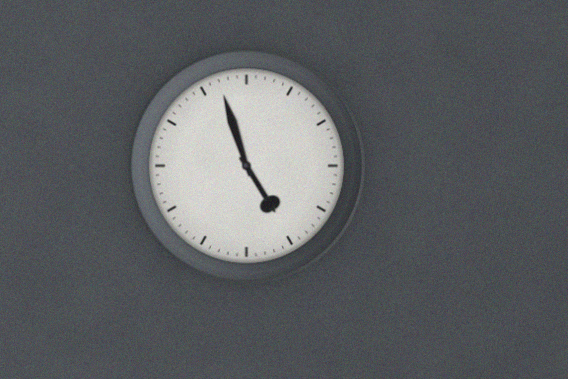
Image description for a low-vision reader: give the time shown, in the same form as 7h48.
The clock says 4h57
